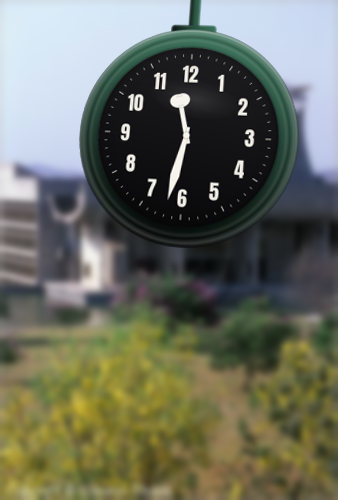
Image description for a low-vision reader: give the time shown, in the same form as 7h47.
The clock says 11h32
